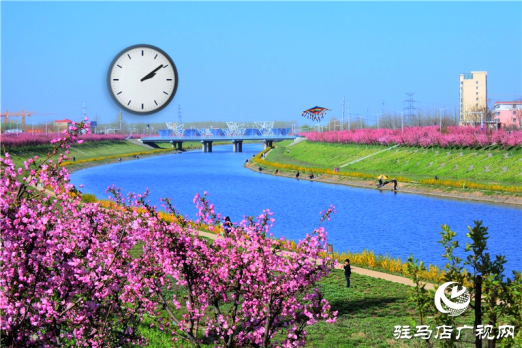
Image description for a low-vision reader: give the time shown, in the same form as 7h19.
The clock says 2h09
